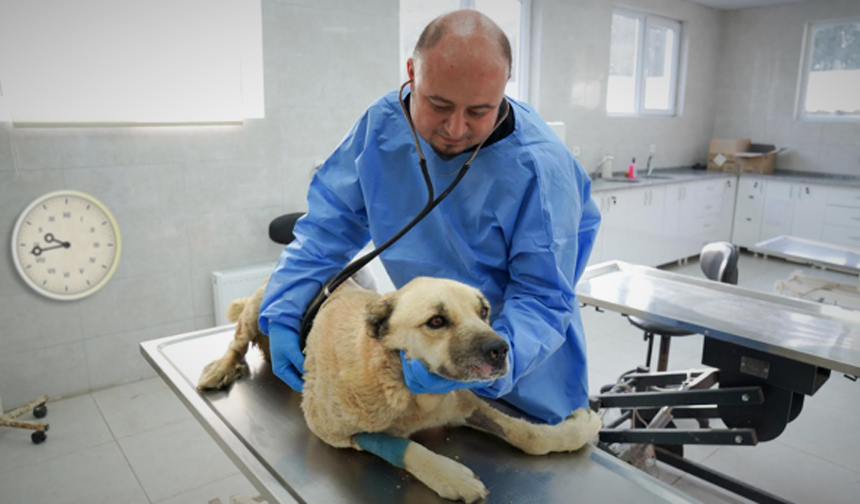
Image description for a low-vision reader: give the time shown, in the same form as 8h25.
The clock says 9h43
